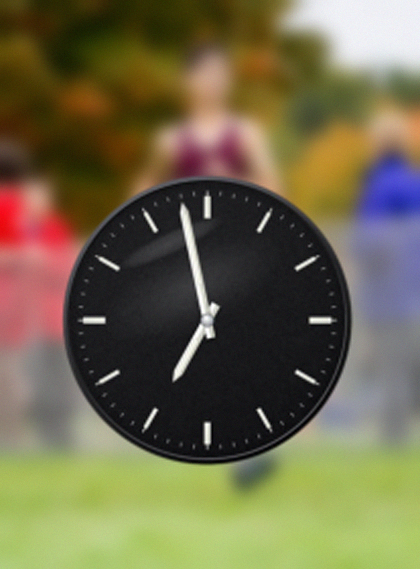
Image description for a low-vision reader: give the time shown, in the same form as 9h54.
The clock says 6h58
